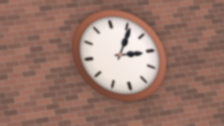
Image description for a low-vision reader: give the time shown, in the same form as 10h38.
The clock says 3h06
